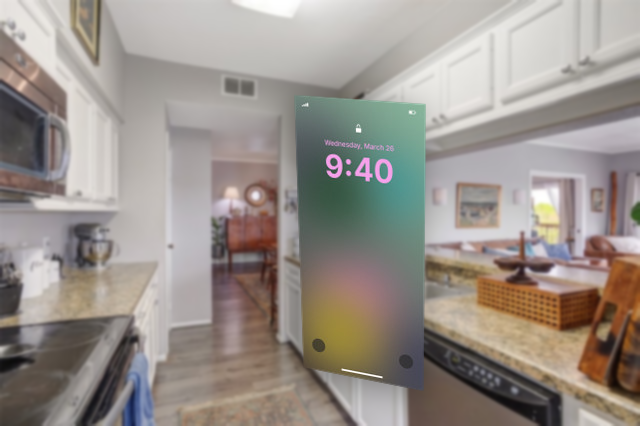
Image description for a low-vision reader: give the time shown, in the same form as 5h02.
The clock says 9h40
